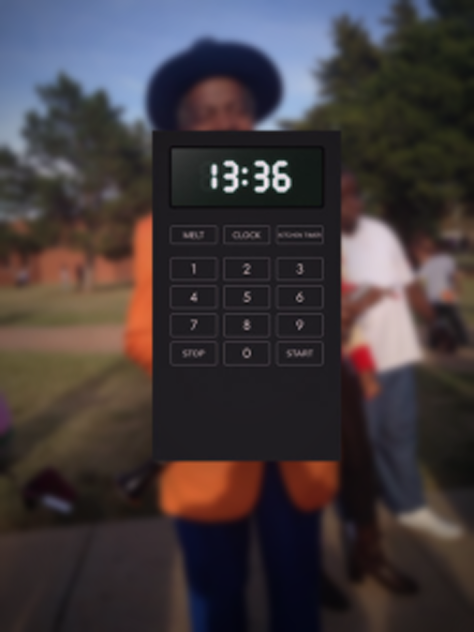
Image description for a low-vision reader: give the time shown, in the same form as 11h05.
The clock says 13h36
